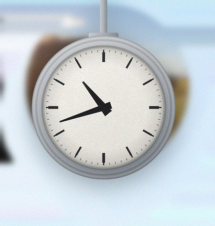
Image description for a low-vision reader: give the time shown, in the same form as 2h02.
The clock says 10h42
